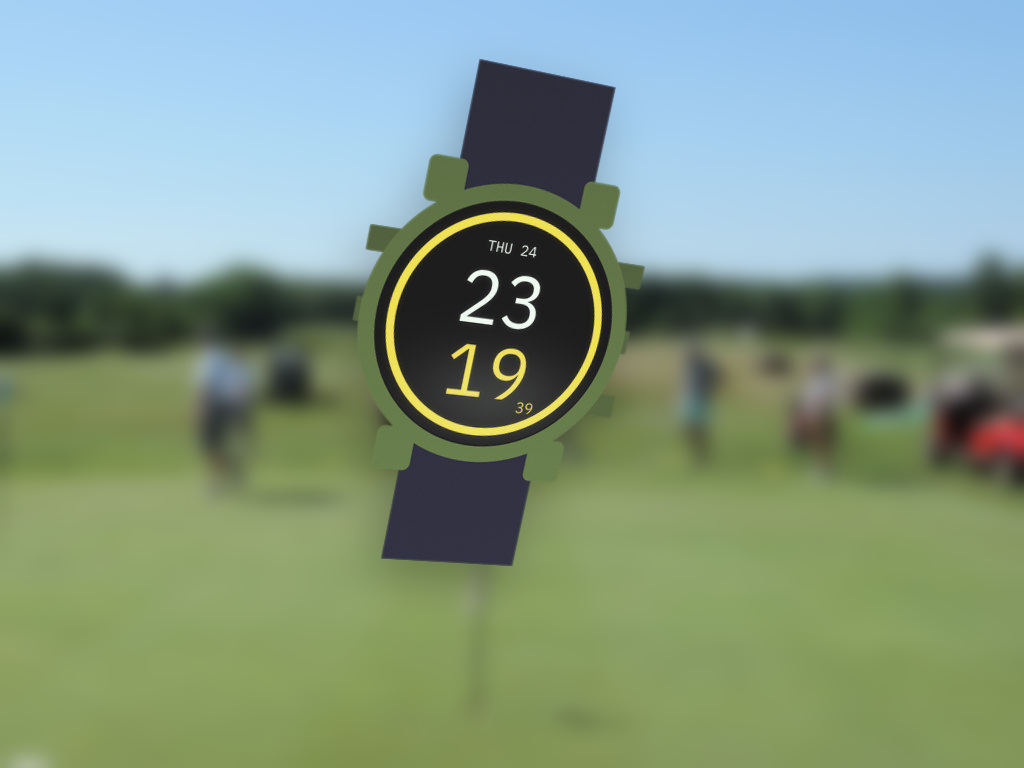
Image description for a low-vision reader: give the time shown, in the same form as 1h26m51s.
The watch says 23h19m39s
